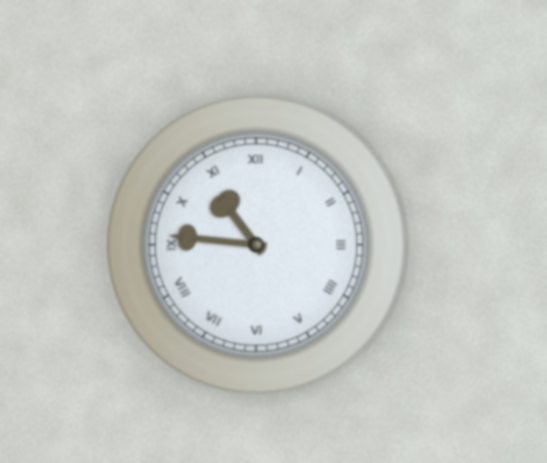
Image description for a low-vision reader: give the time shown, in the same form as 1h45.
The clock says 10h46
